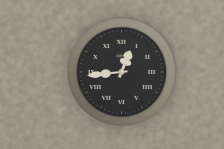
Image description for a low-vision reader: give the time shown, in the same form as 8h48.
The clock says 12h44
